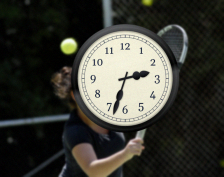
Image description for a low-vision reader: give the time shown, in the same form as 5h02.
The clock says 2h33
